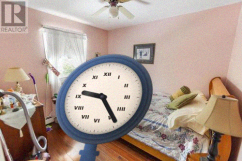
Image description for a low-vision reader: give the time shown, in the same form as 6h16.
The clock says 9h24
